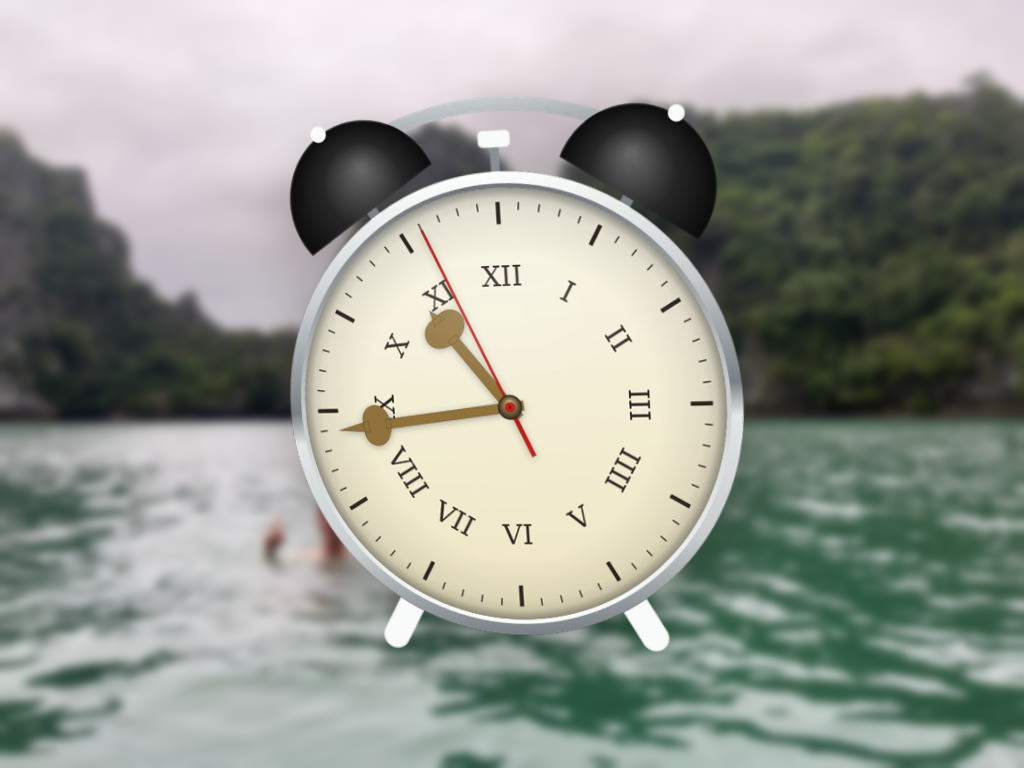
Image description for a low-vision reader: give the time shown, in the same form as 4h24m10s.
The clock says 10h43m56s
